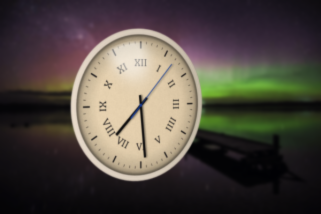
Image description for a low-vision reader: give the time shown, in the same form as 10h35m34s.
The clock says 7h29m07s
